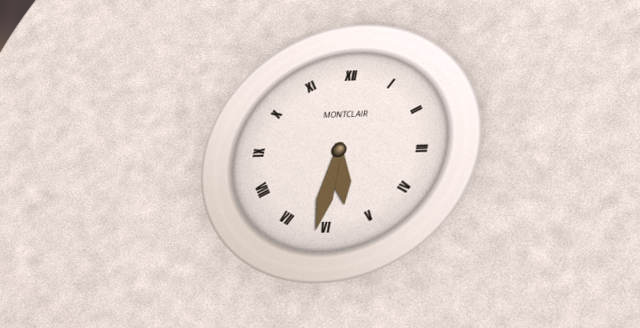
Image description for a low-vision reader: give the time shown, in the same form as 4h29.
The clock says 5h31
